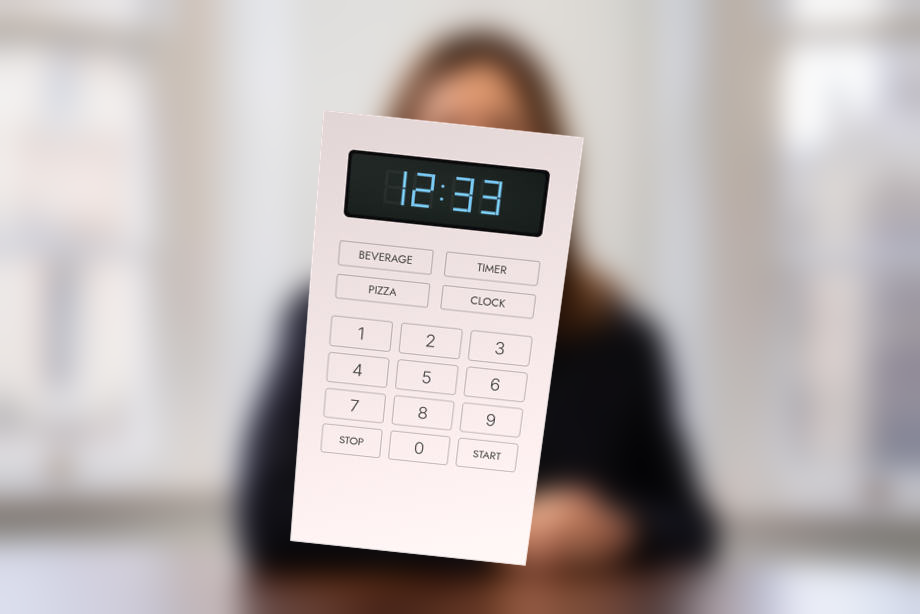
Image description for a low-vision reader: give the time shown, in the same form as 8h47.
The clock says 12h33
